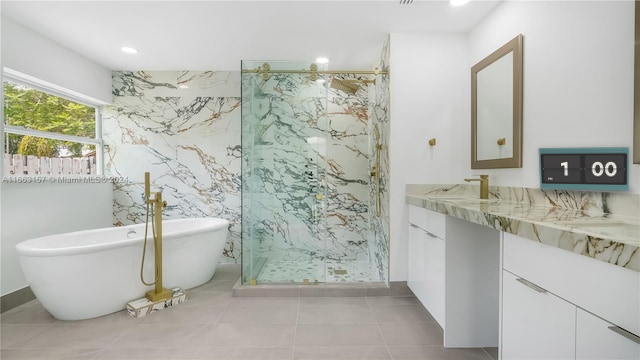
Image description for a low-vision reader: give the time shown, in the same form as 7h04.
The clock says 1h00
